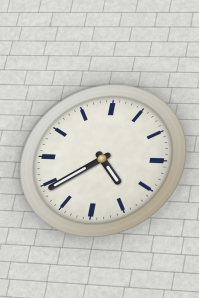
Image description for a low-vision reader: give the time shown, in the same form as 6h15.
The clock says 4h39
